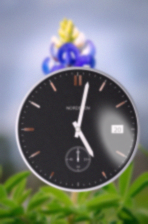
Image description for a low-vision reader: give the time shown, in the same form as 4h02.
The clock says 5h02
